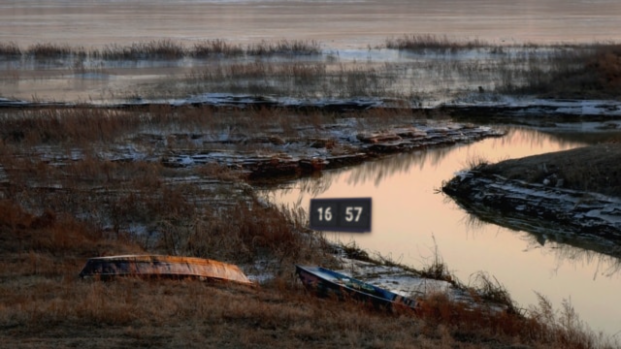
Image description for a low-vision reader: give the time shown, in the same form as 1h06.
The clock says 16h57
